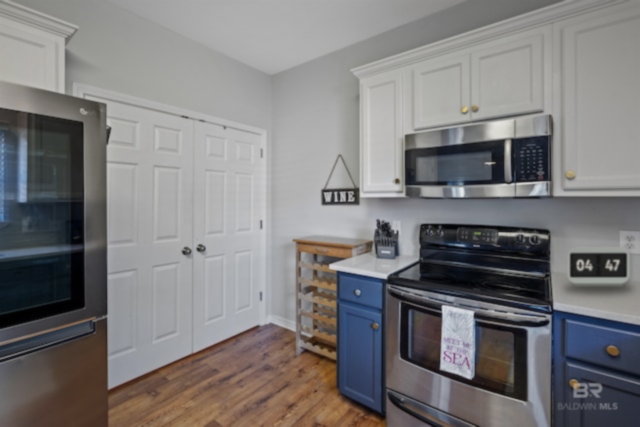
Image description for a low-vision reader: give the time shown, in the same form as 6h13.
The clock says 4h47
